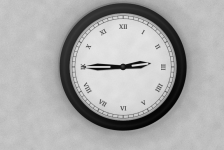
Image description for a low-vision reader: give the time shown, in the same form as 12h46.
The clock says 2h45
